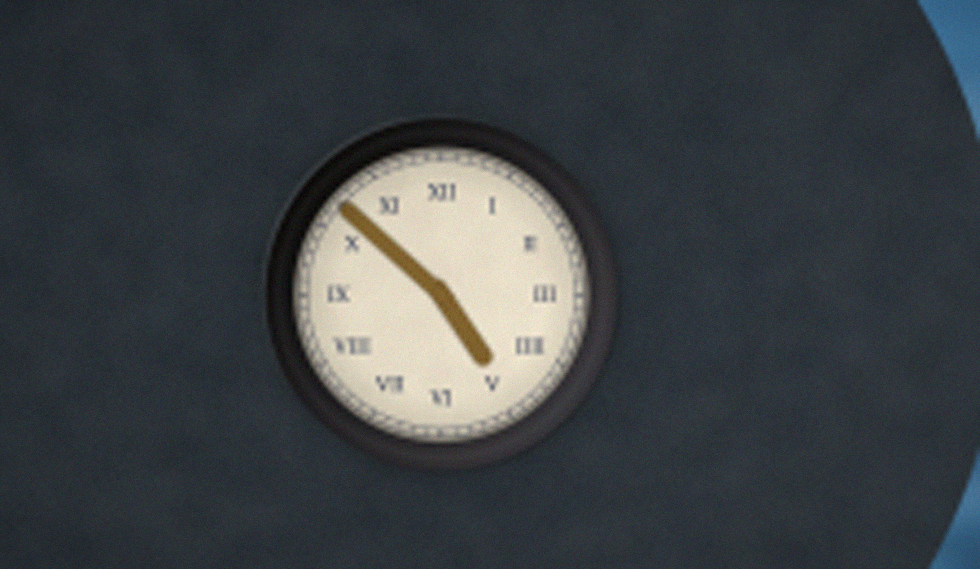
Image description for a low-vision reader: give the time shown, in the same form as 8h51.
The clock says 4h52
